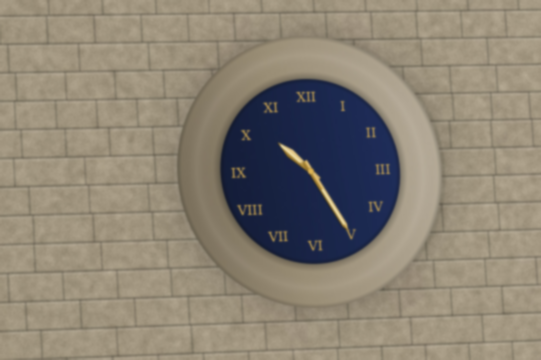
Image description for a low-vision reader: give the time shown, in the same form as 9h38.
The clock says 10h25
